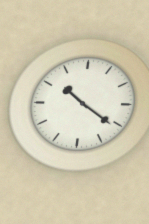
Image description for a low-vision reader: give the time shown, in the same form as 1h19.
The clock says 10h21
